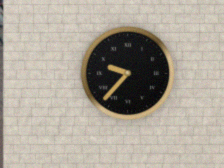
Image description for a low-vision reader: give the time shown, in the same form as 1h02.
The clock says 9h37
